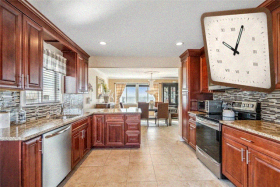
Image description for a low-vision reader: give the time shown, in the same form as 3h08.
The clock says 10h04
